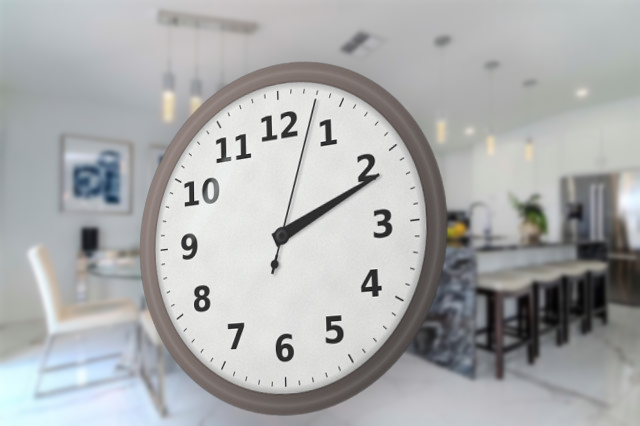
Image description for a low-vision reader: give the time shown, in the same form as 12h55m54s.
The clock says 2h11m03s
